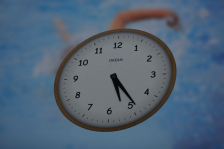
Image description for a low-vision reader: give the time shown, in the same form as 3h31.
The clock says 5h24
